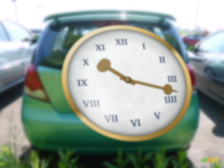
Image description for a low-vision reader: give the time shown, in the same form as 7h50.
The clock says 10h18
